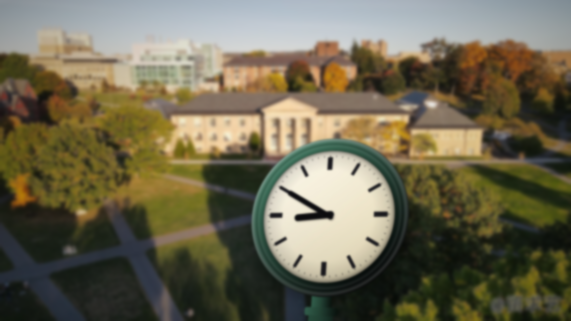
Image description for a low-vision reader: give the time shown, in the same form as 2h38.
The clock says 8h50
